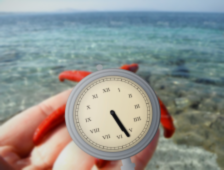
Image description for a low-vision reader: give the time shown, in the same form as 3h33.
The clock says 5h27
